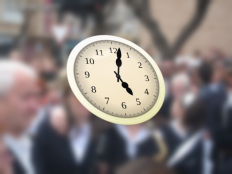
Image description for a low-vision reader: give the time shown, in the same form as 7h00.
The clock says 5h02
